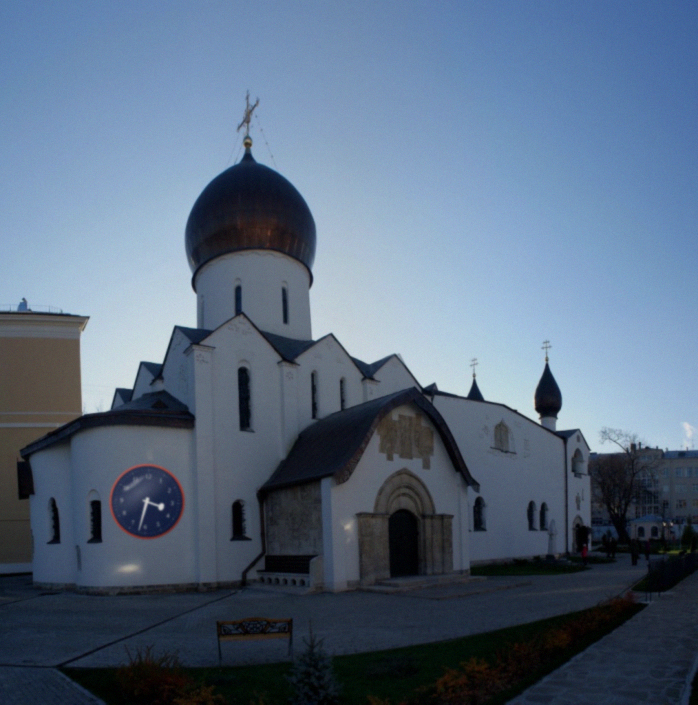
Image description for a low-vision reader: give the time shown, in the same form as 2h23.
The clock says 3h32
